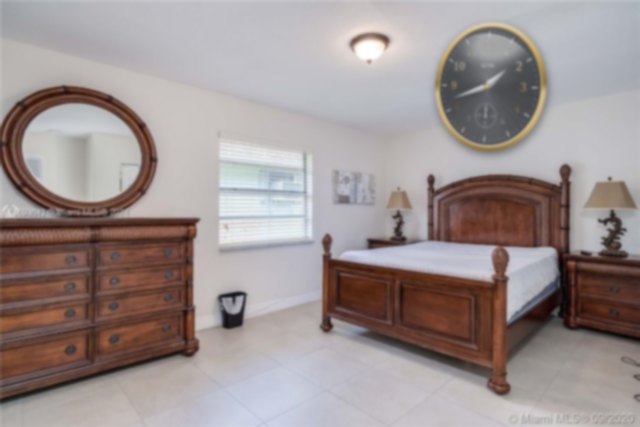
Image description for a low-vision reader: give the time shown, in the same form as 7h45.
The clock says 1h42
